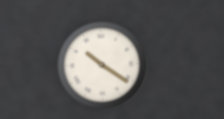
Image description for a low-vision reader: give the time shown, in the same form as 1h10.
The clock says 10h21
